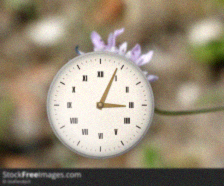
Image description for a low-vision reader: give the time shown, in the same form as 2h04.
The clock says 3h04
